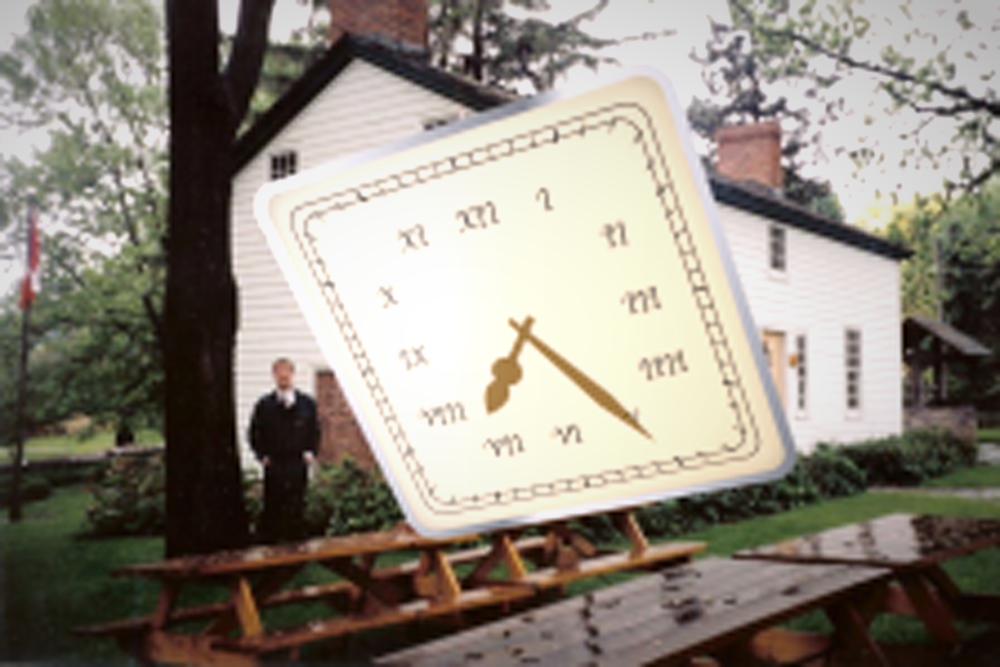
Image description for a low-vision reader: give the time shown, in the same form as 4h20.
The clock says 7h25
